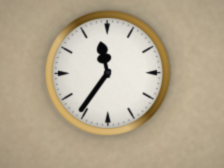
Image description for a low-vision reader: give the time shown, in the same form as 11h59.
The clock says 11h36
